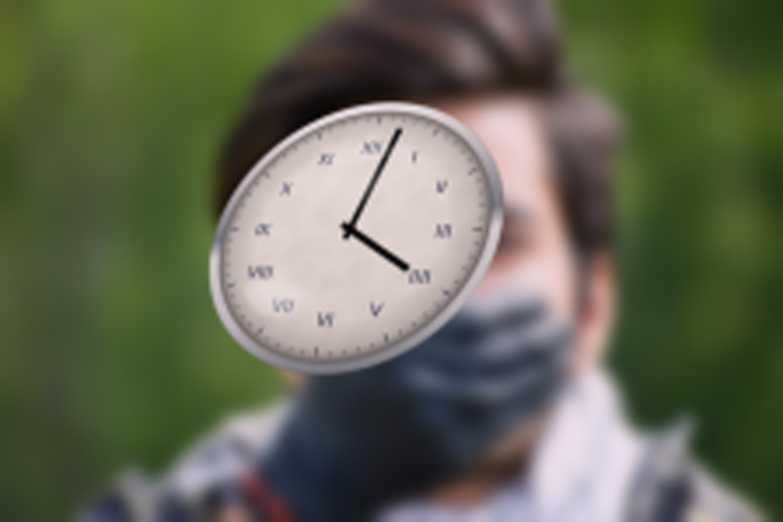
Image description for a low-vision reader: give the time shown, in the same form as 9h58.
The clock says 4h02
